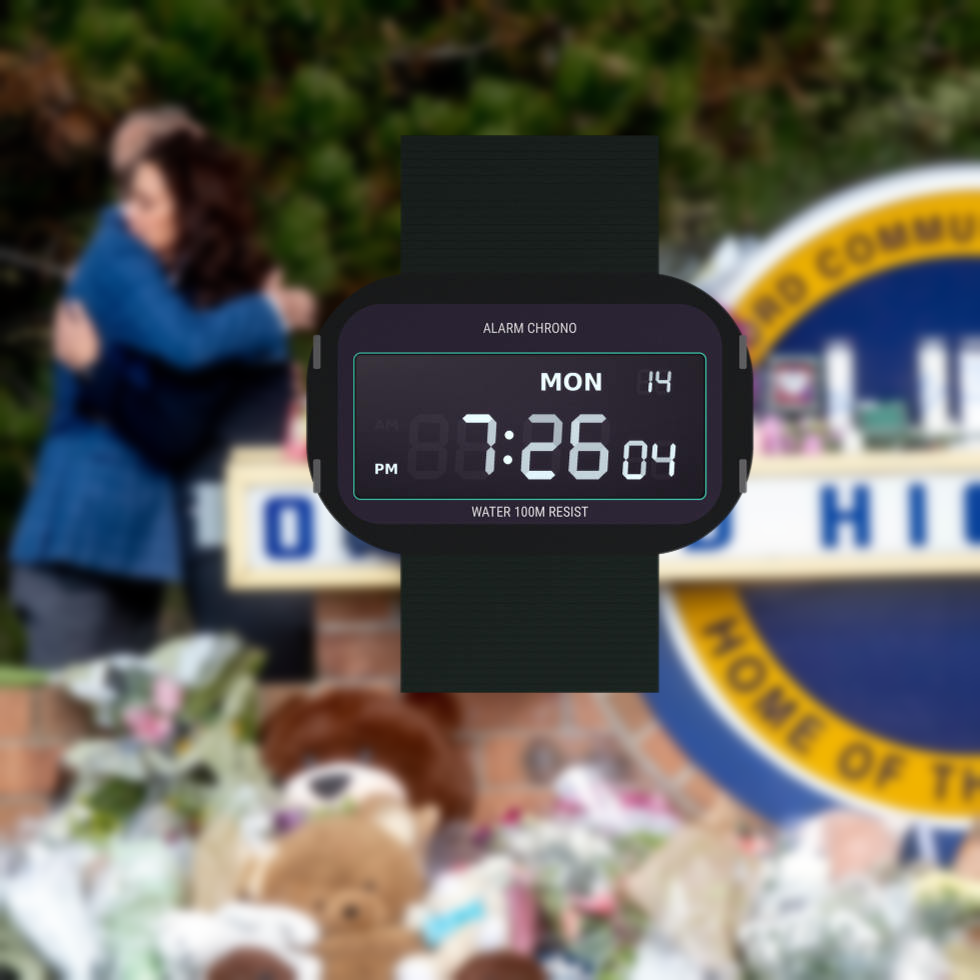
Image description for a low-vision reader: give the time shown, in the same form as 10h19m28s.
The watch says 7h26m04s
